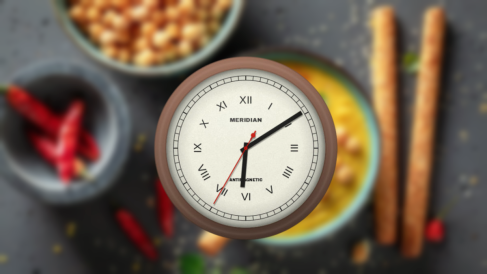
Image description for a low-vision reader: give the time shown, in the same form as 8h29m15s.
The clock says 6h09m35s
